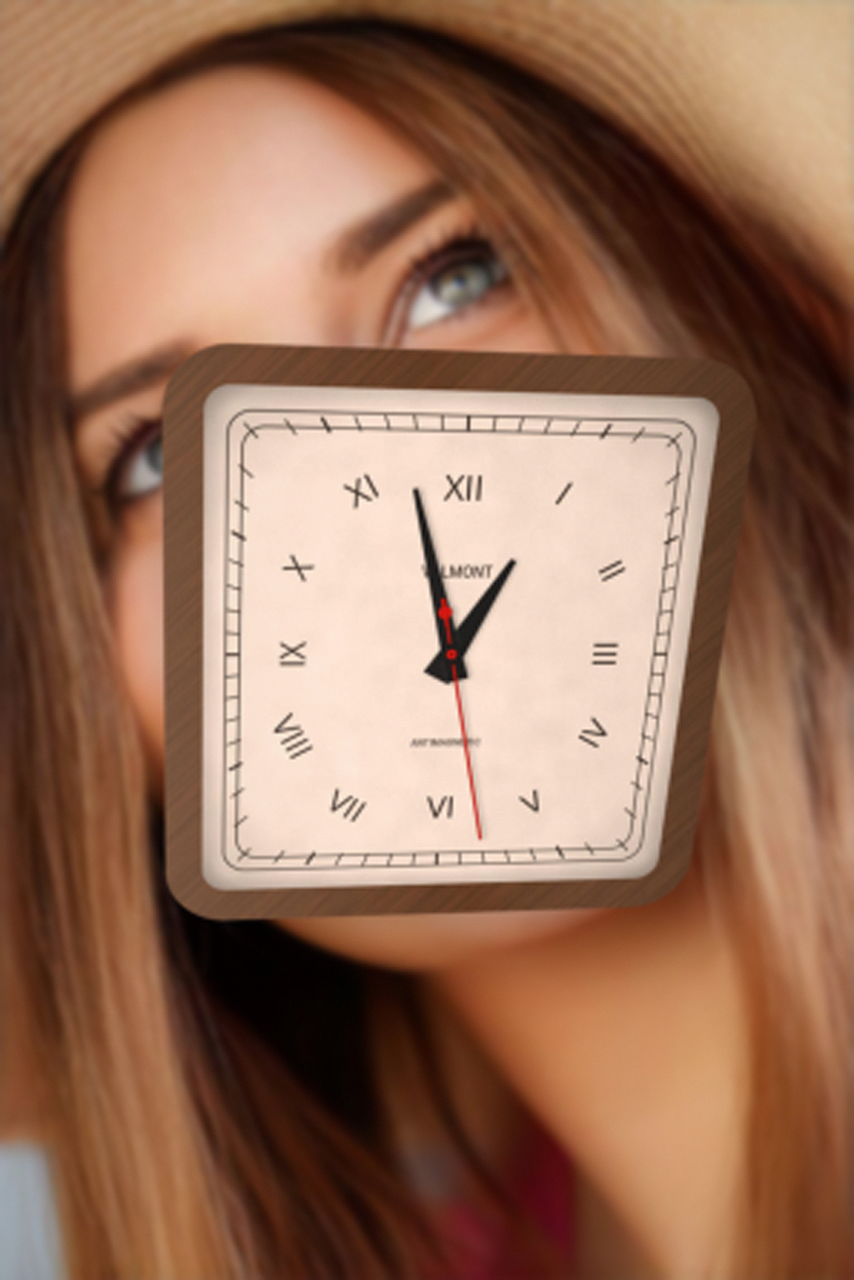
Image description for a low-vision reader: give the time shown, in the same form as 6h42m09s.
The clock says 12h57m28s
